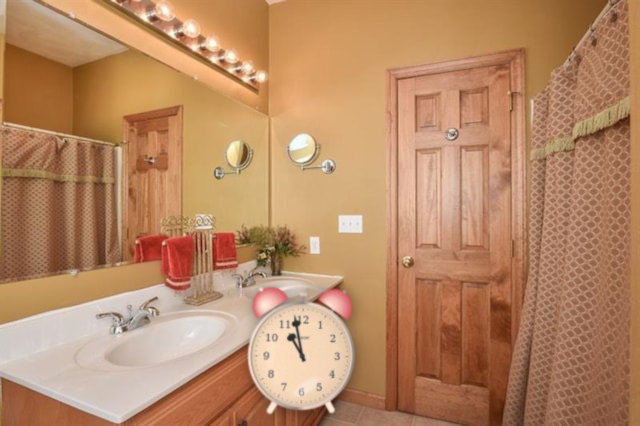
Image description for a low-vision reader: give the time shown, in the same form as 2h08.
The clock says 10h58
